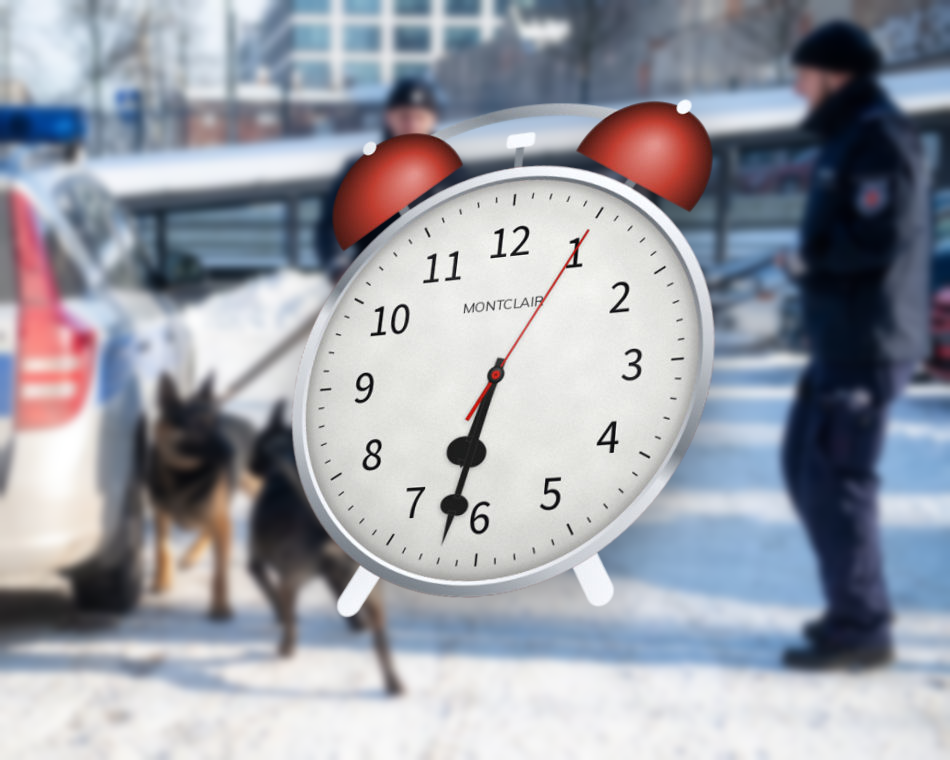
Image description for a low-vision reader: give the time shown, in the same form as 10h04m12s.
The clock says 6h32m05s
